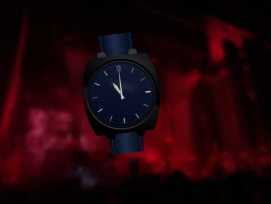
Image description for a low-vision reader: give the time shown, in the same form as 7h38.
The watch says 11h00
